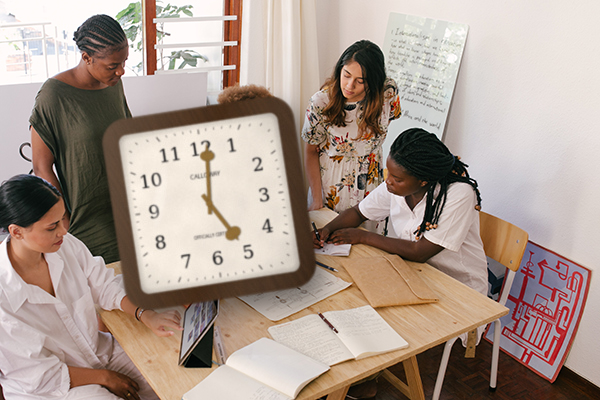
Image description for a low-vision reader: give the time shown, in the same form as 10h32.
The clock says 5h01
